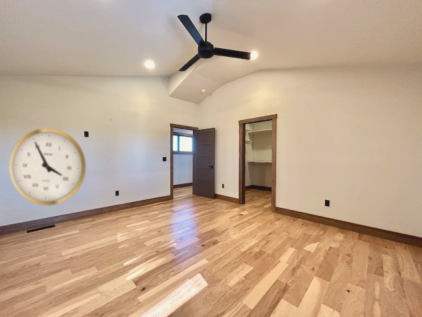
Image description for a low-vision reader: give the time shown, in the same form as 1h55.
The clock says 3h55
